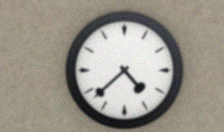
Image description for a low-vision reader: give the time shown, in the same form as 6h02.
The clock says 4h38
